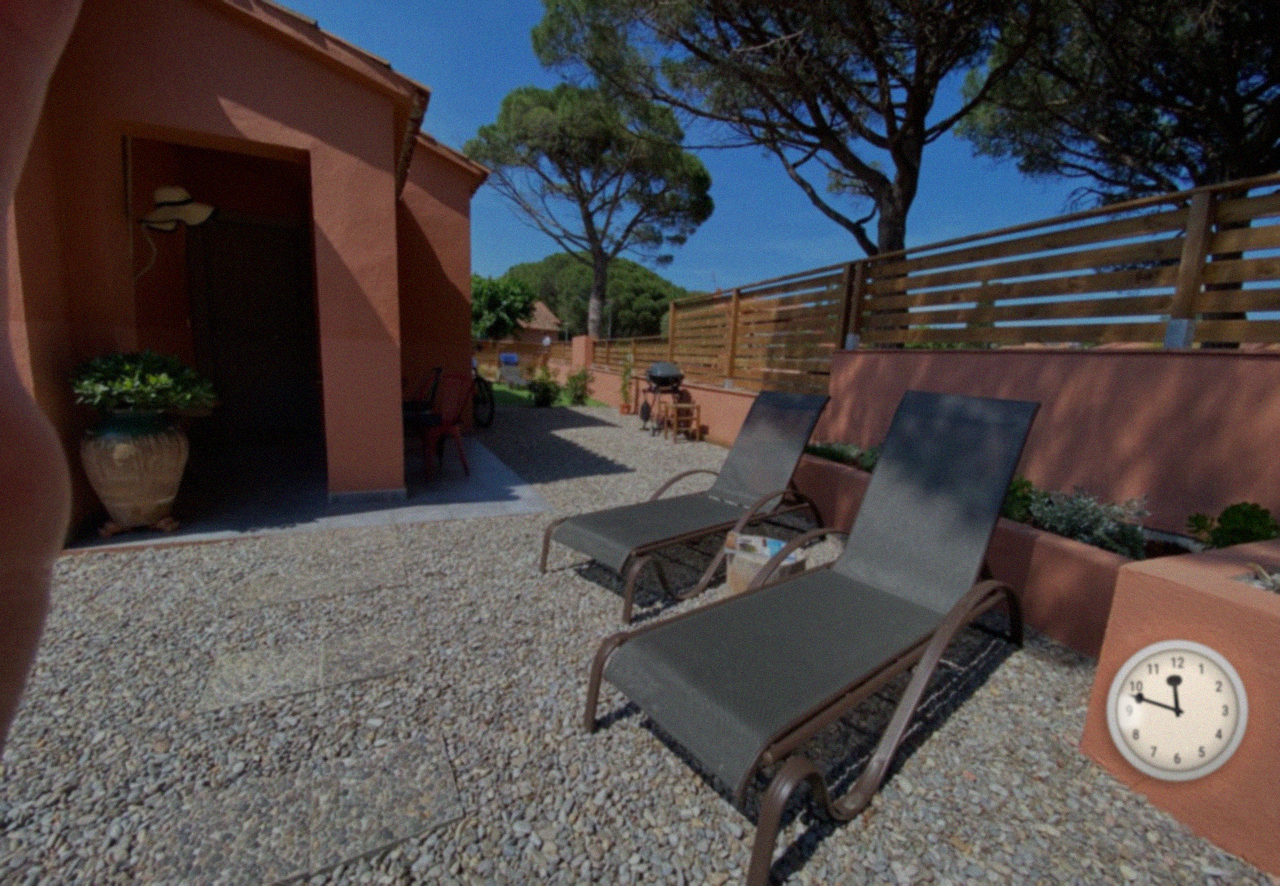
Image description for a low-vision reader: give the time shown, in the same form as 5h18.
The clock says 11h48
